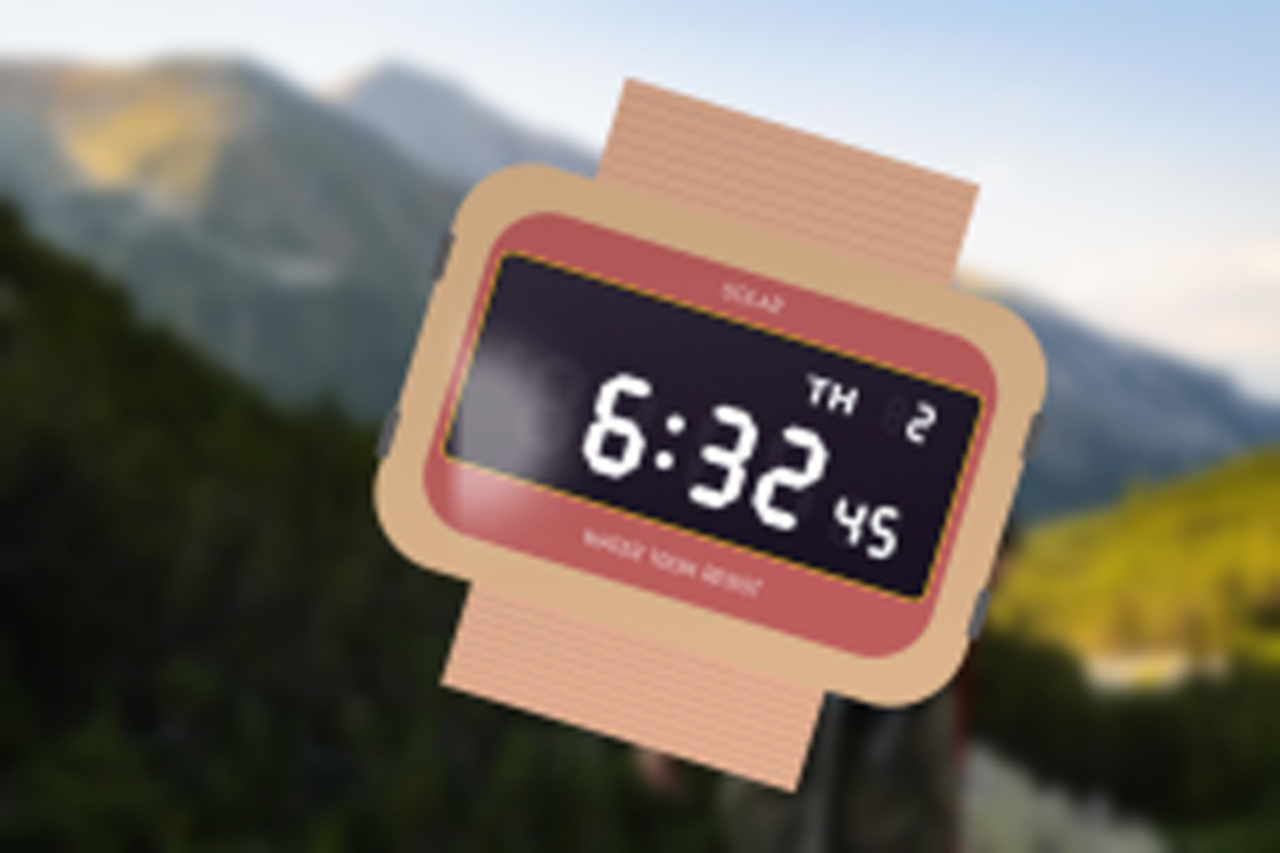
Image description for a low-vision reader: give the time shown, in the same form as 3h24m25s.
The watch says 6h32m45s
